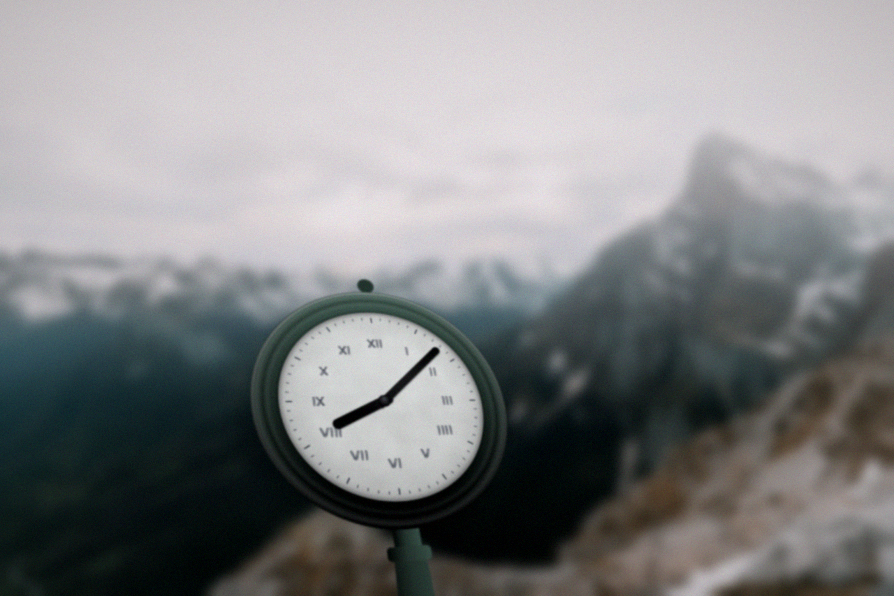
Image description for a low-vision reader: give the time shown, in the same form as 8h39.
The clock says 8h08
